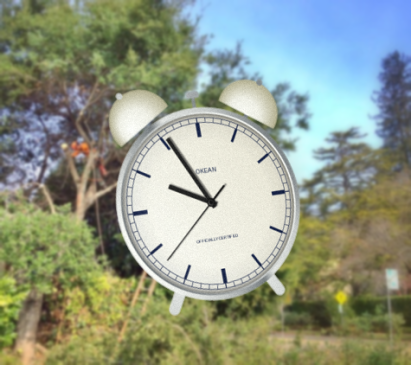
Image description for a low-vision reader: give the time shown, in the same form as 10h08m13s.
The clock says 9h55m38s
